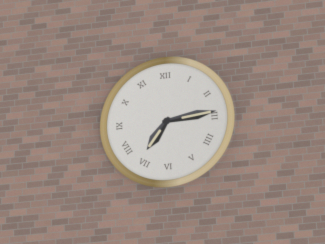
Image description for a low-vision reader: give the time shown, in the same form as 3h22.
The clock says 7h14
